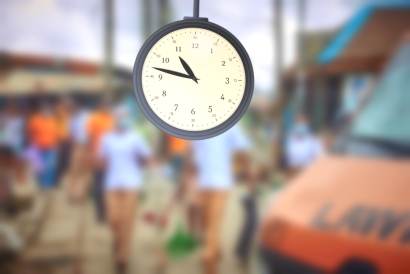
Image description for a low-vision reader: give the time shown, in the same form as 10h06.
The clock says 10h47
